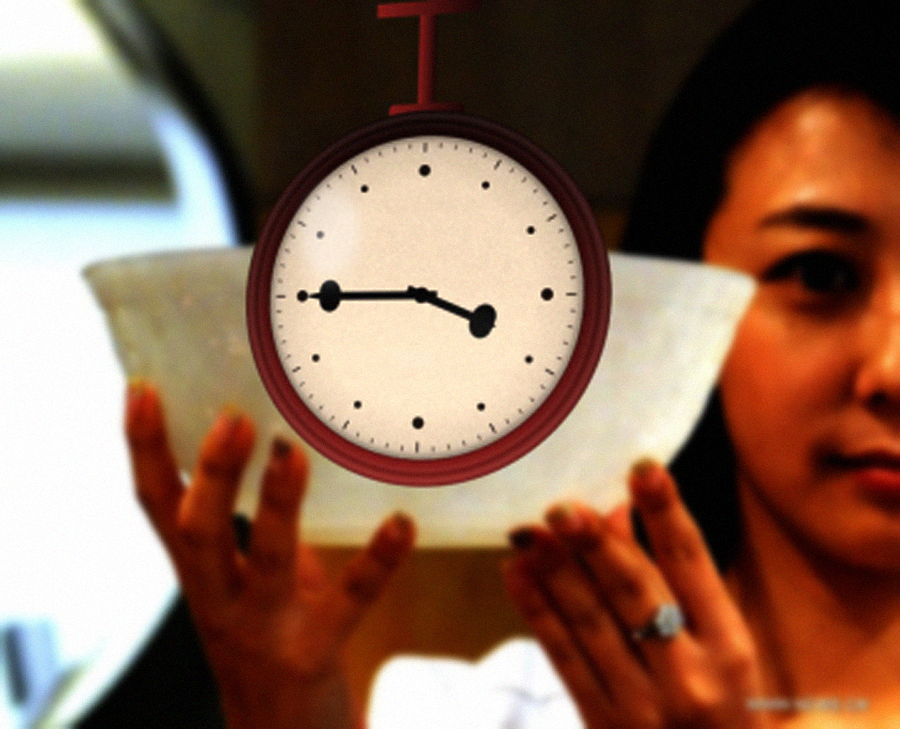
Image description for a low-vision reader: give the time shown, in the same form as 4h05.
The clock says 3h45
